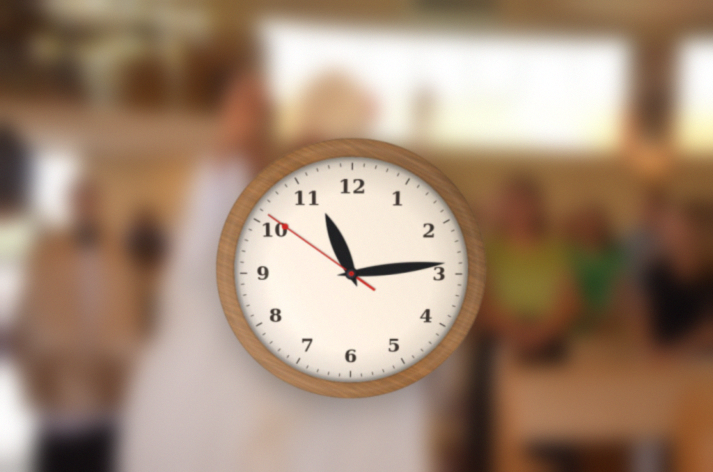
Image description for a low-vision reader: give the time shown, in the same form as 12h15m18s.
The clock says 11h13m51s
